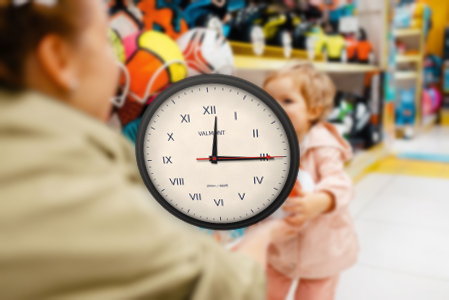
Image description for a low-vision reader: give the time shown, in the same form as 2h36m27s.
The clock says 12h15m15s
